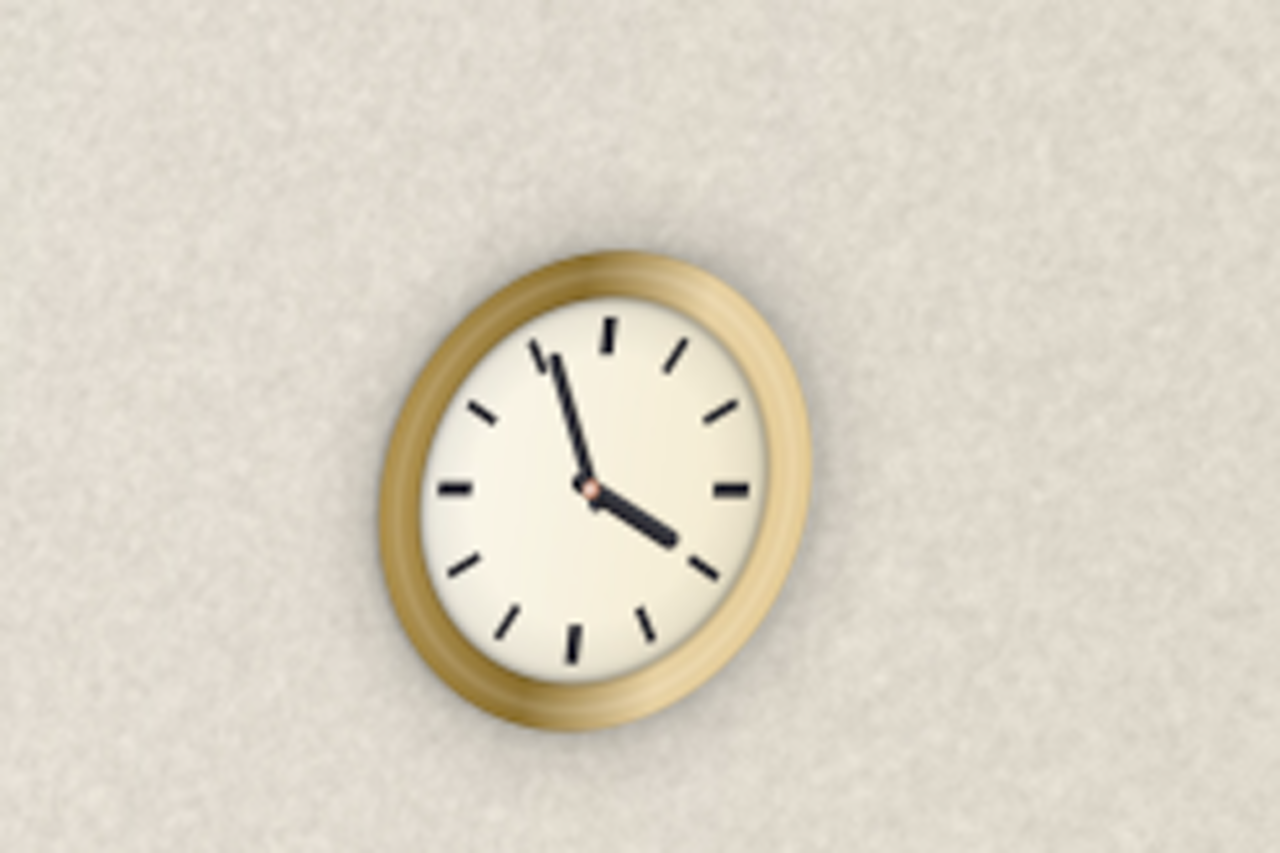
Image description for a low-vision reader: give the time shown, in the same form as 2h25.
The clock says 3h56
